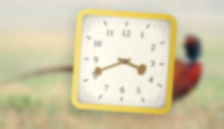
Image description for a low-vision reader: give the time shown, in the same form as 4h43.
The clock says 3h41
